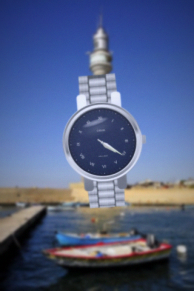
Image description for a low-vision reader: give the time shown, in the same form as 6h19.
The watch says 4h21
